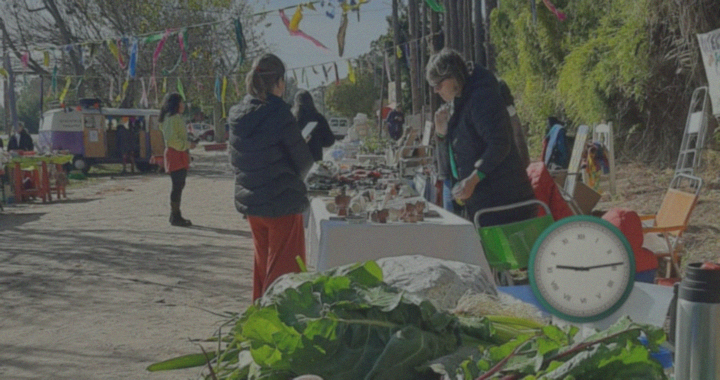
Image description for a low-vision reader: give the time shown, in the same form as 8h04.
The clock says 9h14
